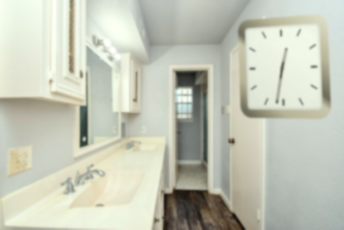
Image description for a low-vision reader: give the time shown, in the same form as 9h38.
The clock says 12h32
